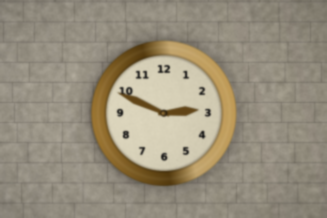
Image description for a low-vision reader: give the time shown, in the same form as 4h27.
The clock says 2h49
